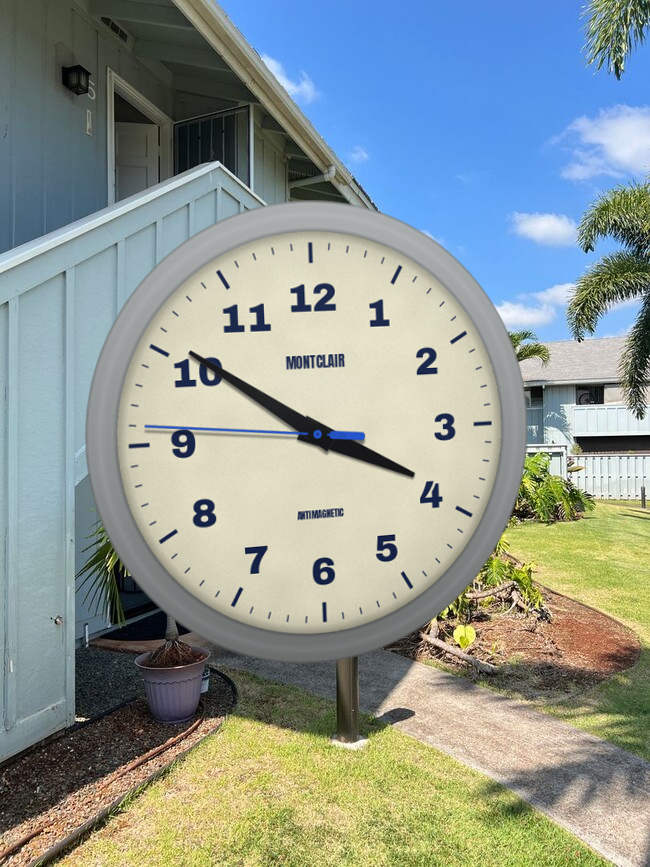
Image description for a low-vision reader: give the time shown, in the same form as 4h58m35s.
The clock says 3h50m46s
